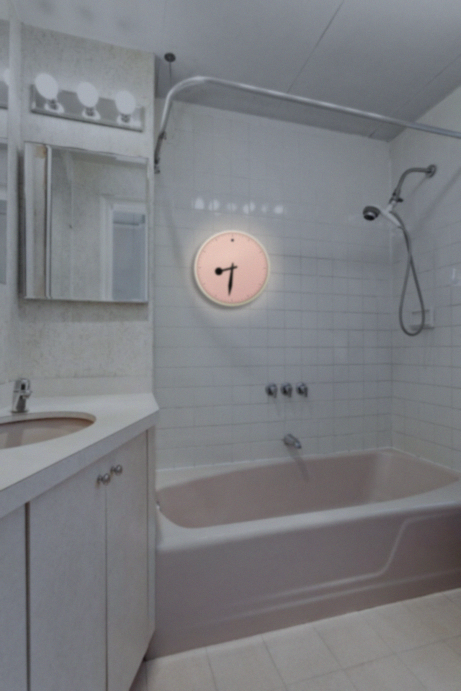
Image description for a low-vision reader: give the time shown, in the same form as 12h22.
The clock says 8h31
